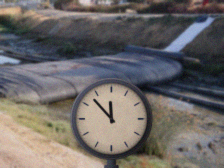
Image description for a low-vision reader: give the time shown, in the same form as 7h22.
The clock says 11h53
